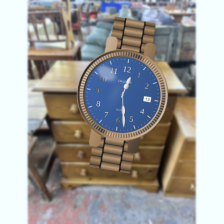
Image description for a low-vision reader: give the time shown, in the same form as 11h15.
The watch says 12h28
